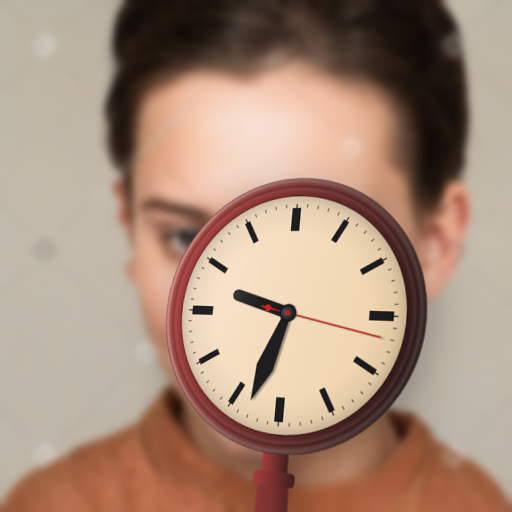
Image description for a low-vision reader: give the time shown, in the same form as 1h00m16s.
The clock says 9h33m17s
